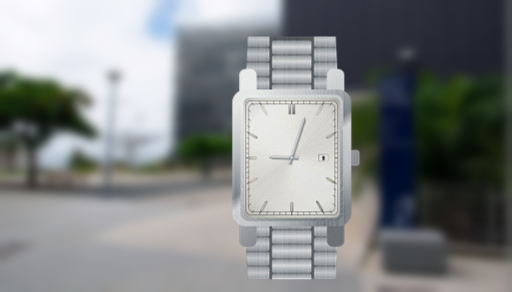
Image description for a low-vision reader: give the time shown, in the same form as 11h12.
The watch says 9h03
